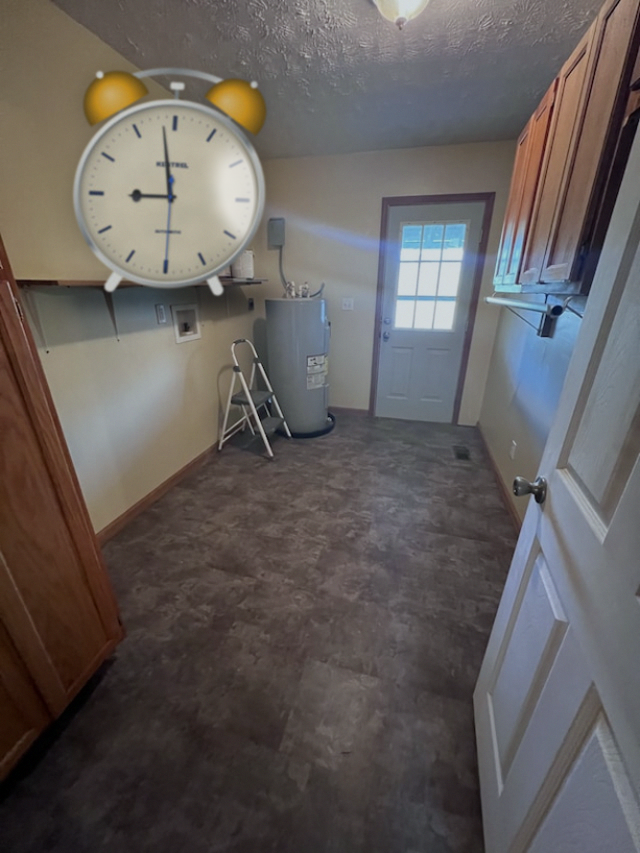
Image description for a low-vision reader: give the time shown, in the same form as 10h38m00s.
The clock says 8h58m30s
